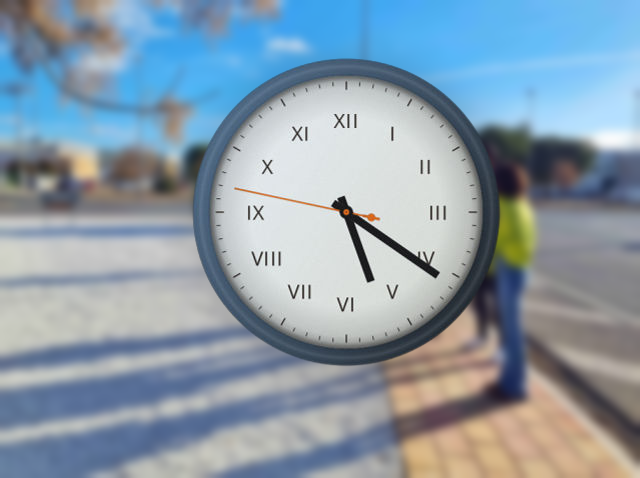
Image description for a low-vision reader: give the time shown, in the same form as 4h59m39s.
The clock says 5h20m47s
